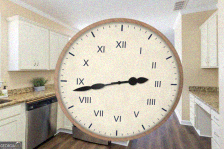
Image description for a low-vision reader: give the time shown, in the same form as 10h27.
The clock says 2h43
